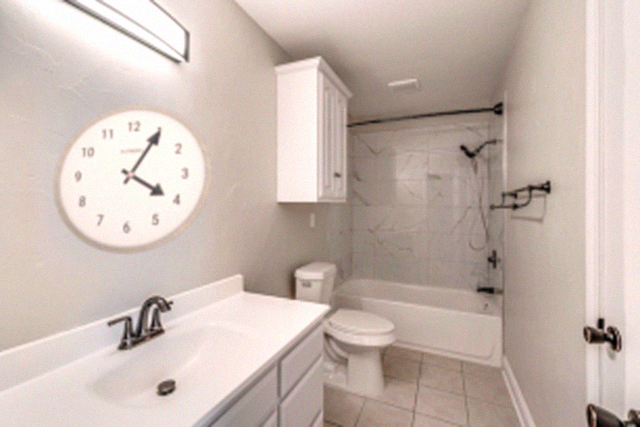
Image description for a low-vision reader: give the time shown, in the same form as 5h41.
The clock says 4h05
